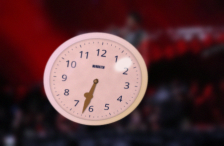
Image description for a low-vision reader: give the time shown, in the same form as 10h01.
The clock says 6h32
